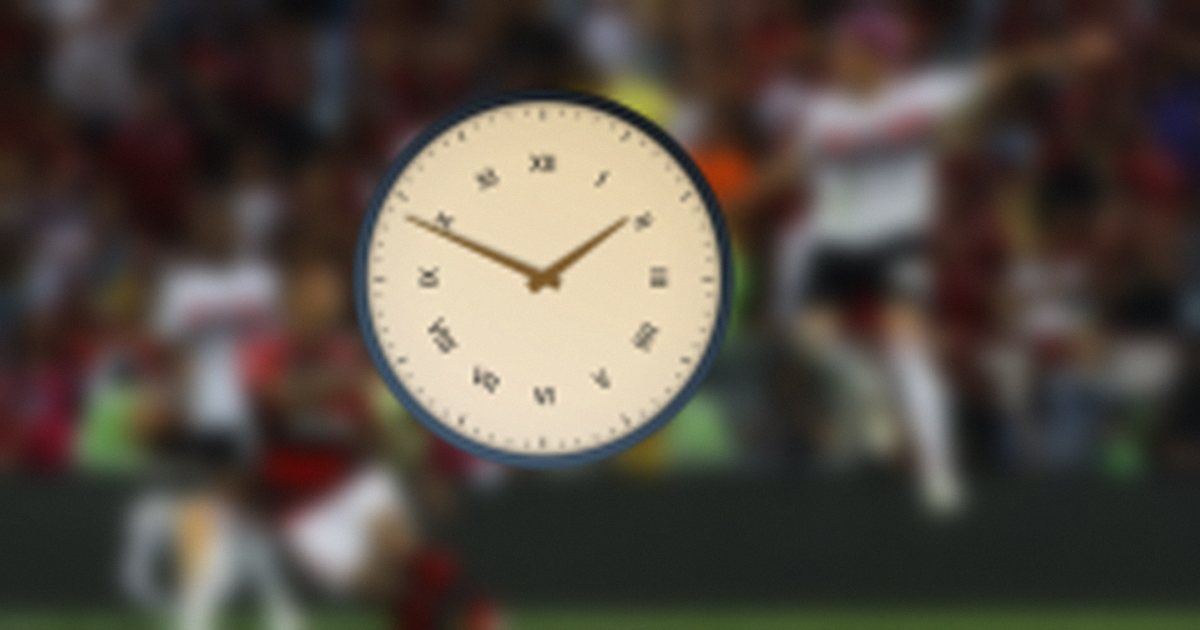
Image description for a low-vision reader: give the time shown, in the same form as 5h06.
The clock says 1h49
